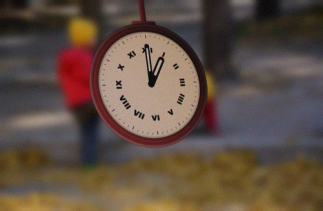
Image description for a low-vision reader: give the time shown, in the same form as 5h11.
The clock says 1h00
